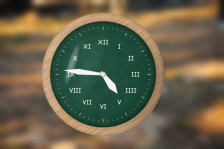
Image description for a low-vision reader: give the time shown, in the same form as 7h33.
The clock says 4h46
